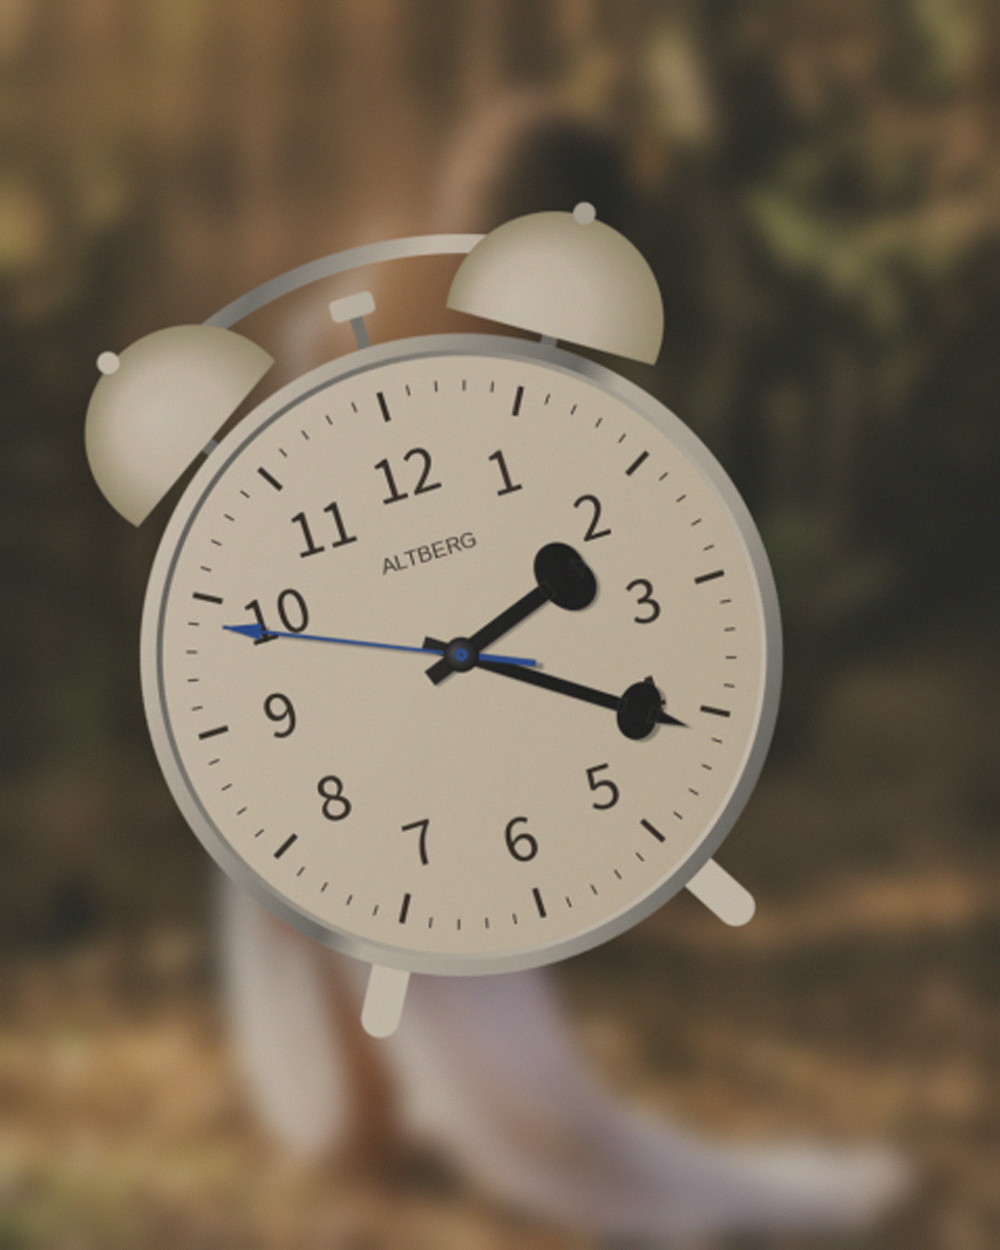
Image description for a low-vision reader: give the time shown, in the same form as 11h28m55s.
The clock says 2h20m49s
